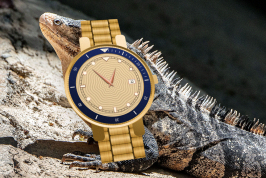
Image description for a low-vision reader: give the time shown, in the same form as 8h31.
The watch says 12h53
